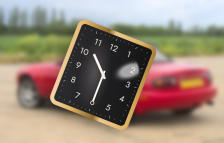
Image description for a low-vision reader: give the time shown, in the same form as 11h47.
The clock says 10h30
